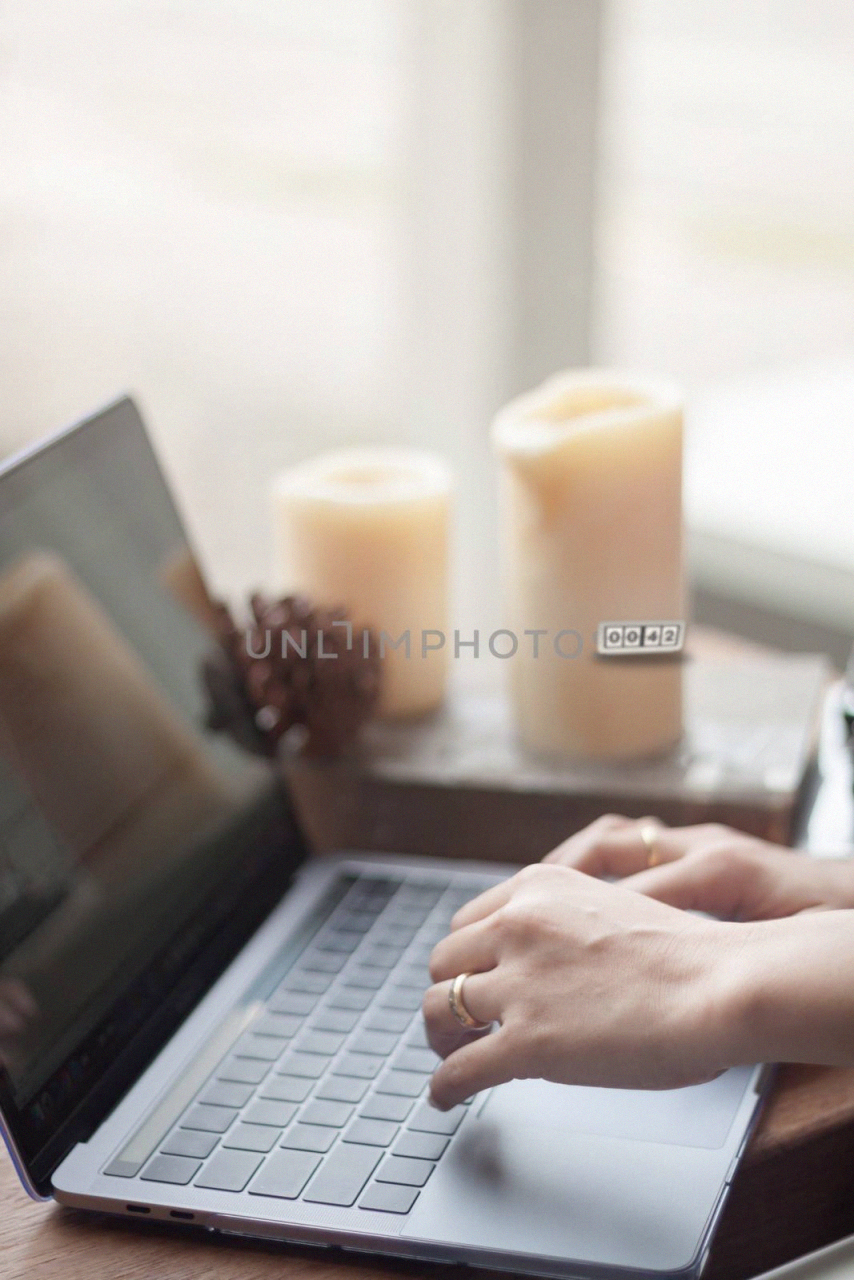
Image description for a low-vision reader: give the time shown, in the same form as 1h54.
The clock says 0h42
